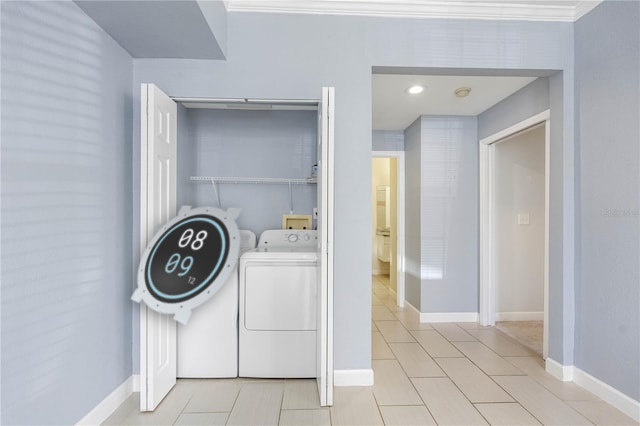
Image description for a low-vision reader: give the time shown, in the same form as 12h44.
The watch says 8h09
